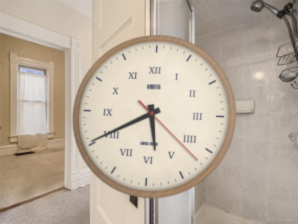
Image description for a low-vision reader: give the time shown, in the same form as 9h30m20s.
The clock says 5h40m22s
